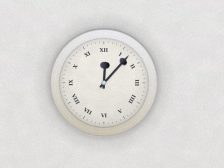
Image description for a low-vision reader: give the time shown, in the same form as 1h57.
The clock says 12h07
